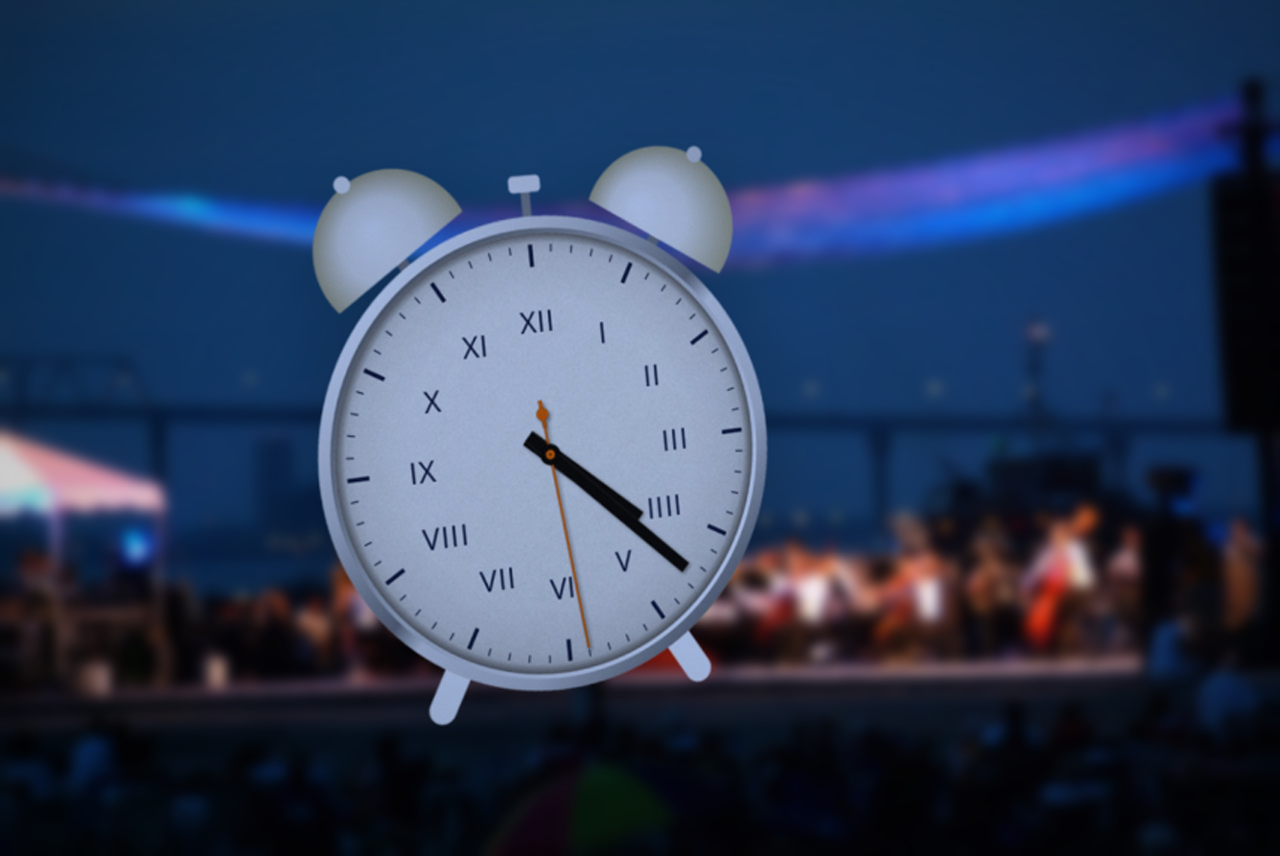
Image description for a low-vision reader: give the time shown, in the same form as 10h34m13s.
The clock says 4h22m29s
